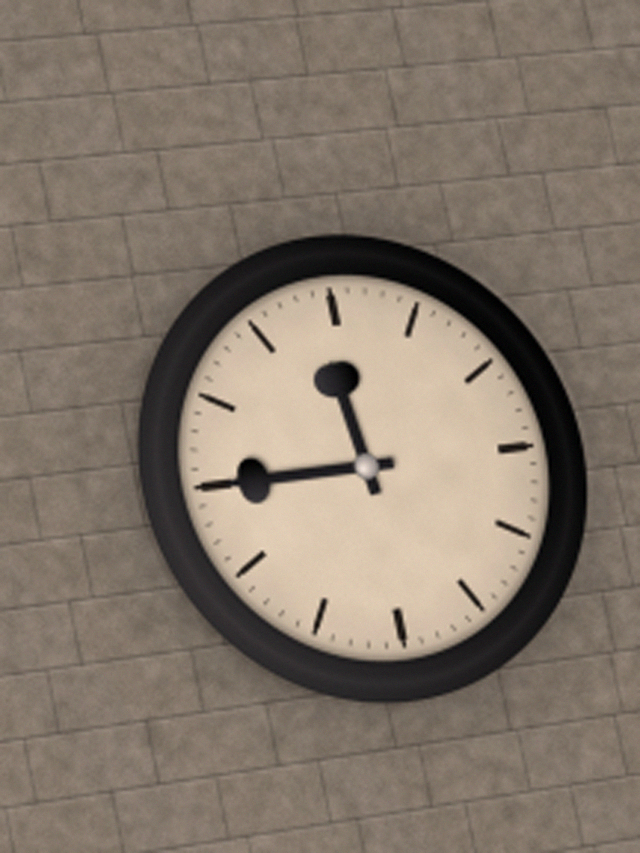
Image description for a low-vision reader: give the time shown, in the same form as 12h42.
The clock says 11h45
